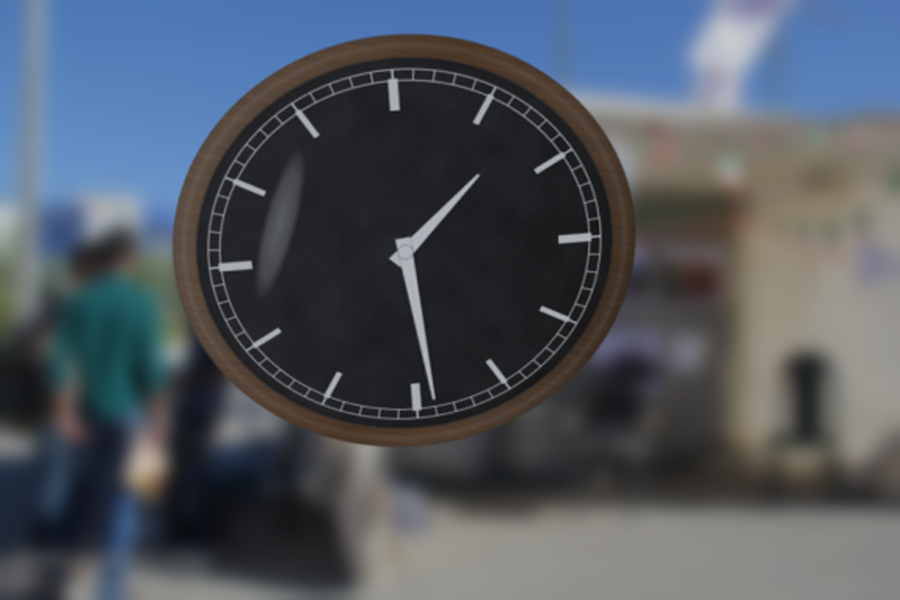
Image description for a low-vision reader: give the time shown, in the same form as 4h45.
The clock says 1h29
